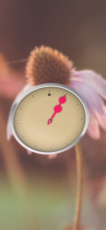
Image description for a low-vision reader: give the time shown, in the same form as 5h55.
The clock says 1h05
